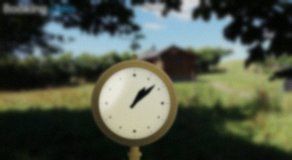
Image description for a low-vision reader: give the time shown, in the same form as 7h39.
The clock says 1h08
